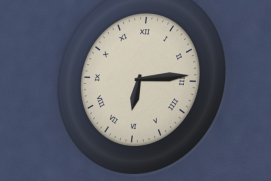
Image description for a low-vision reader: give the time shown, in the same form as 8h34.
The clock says 6h14
